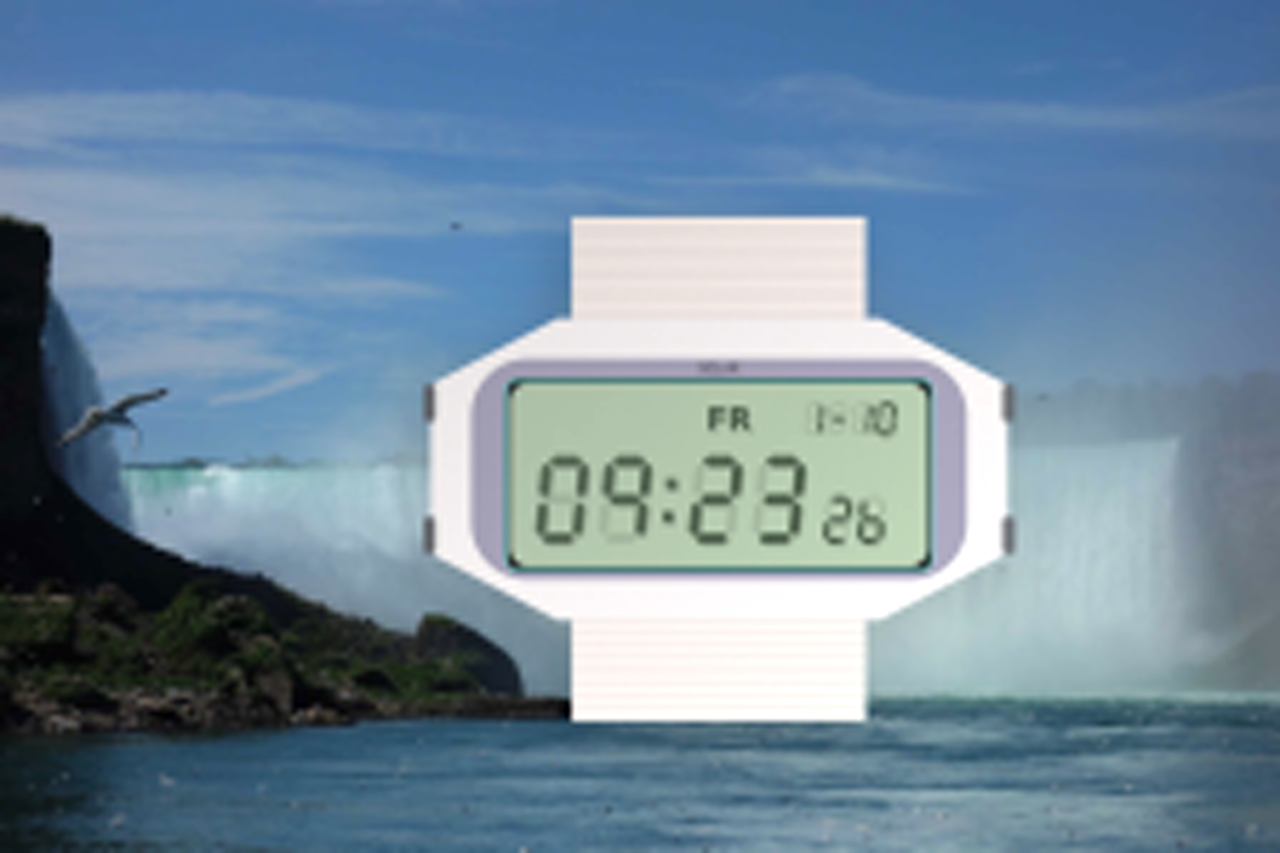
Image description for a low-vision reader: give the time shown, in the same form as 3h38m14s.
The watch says 9h23m26s
